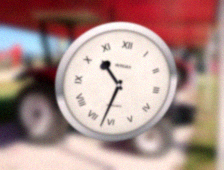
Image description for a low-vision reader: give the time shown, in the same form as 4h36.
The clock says 10h32
